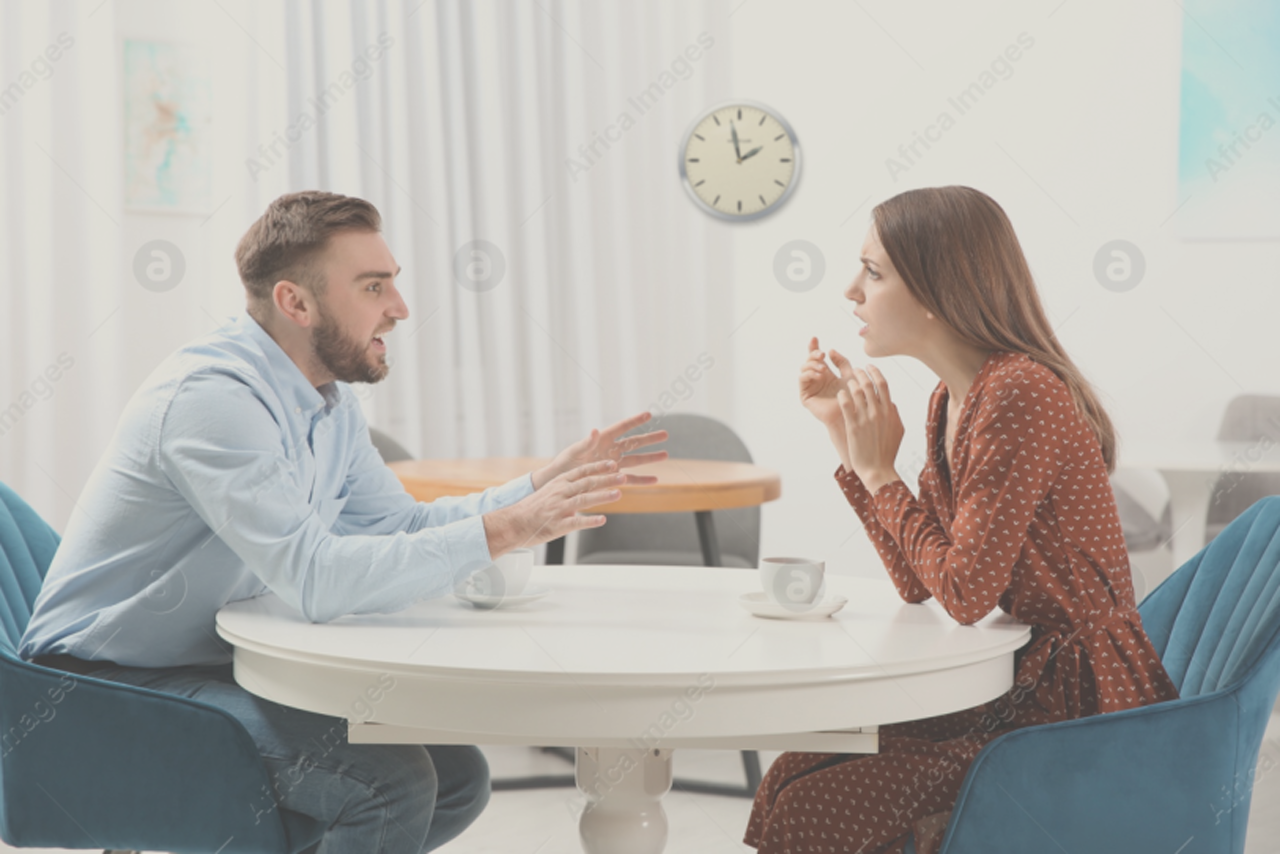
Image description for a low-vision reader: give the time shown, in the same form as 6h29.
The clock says 1h58
